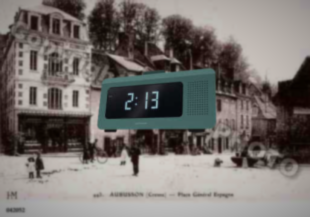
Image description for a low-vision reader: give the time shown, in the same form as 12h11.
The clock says 2h13
